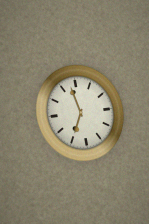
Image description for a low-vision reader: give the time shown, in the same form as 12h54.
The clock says 6h58
